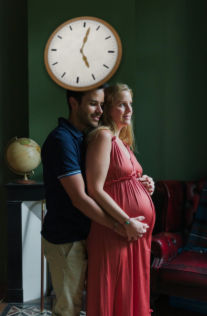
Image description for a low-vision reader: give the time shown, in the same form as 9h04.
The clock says 5h02
